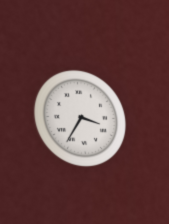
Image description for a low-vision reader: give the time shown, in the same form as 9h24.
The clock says 3h36
